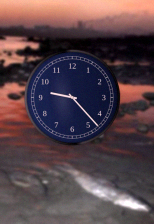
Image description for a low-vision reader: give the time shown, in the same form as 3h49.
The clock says 9h23
